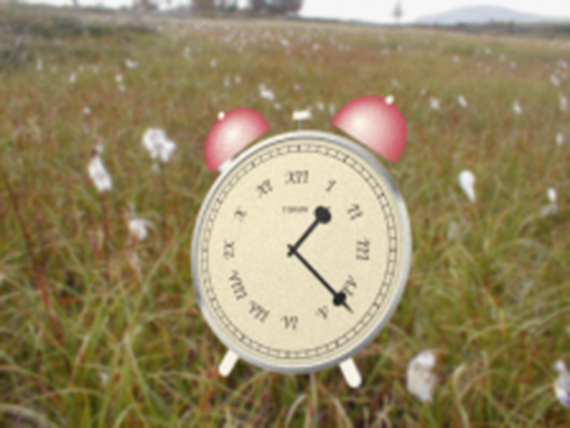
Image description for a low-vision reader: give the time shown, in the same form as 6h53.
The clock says 1h22
